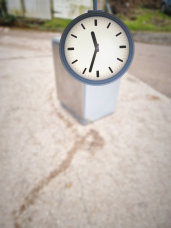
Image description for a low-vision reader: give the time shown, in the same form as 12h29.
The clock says 11h33
